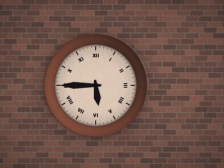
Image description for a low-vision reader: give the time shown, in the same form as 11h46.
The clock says 5h45
